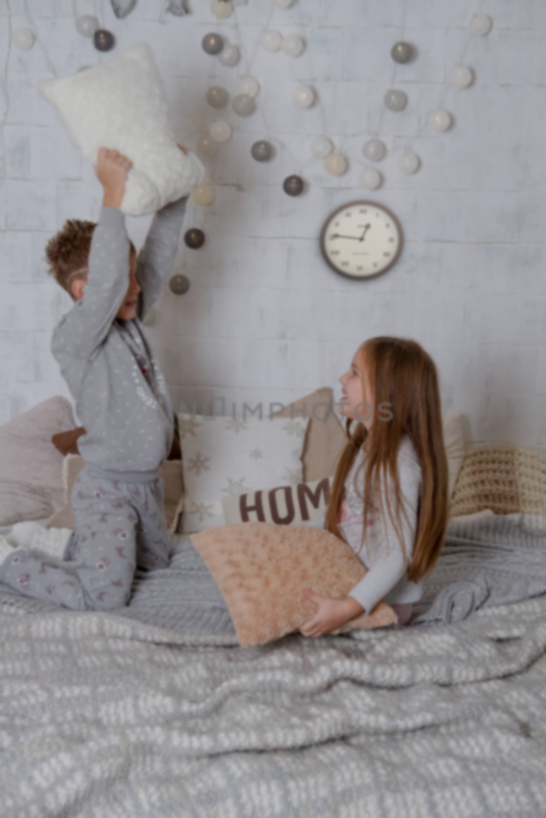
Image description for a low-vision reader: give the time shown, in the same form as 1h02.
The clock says 12h46
